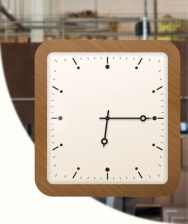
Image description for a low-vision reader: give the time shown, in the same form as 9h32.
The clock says 6h15
